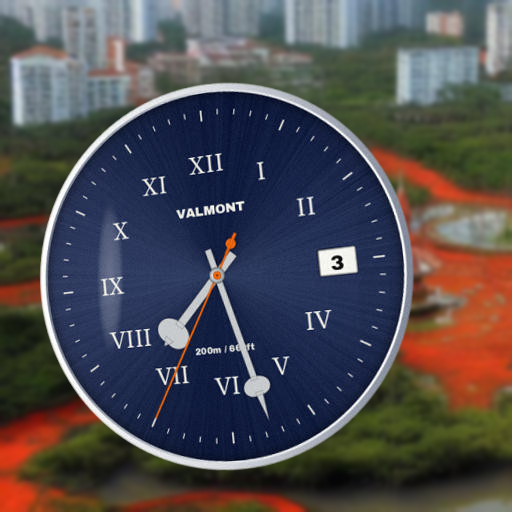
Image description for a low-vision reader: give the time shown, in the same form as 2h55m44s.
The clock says 7h27m35s
